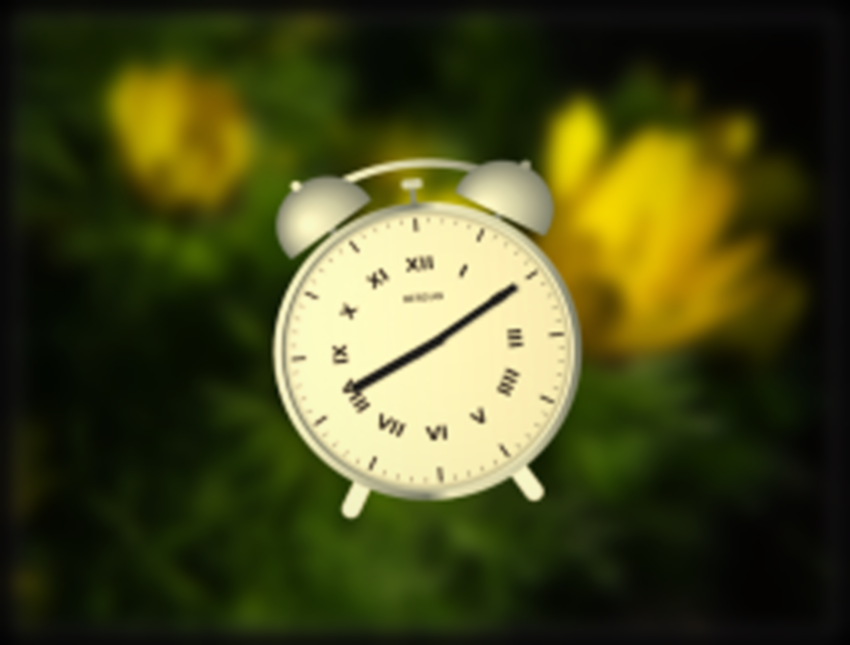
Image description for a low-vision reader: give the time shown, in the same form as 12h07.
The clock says 8h10
